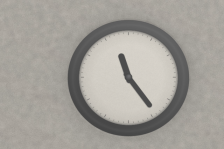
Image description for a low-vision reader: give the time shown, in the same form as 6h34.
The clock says 11h24
